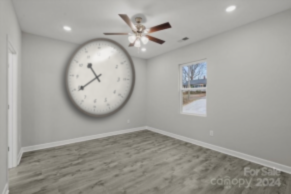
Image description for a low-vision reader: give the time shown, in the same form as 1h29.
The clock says 10h39
